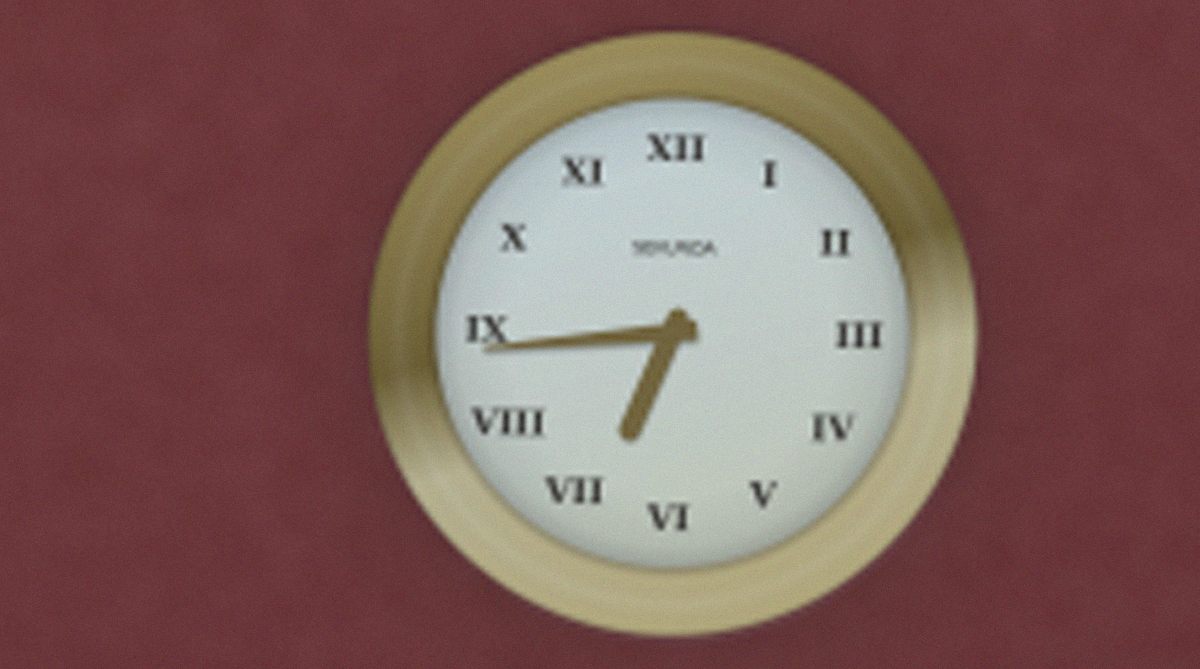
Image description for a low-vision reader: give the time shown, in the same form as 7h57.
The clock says 6h44
